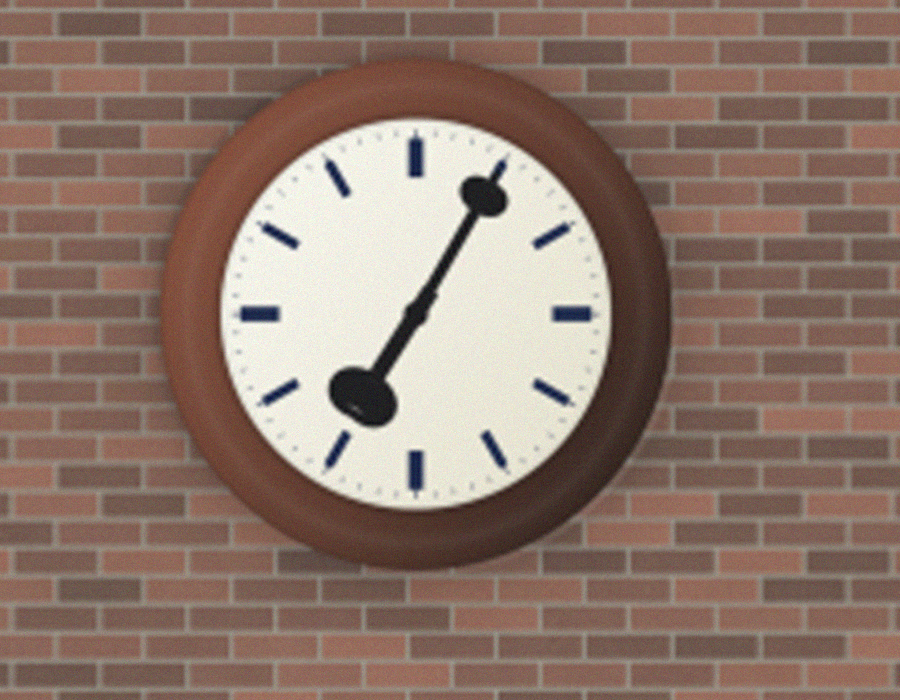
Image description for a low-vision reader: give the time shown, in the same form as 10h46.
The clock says 7h05
